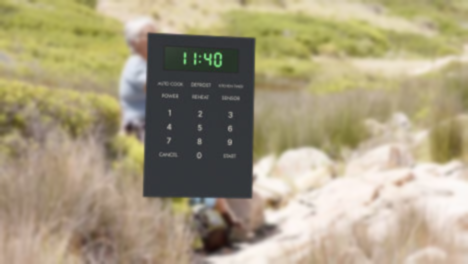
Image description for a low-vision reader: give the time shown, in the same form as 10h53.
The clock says 11h40
